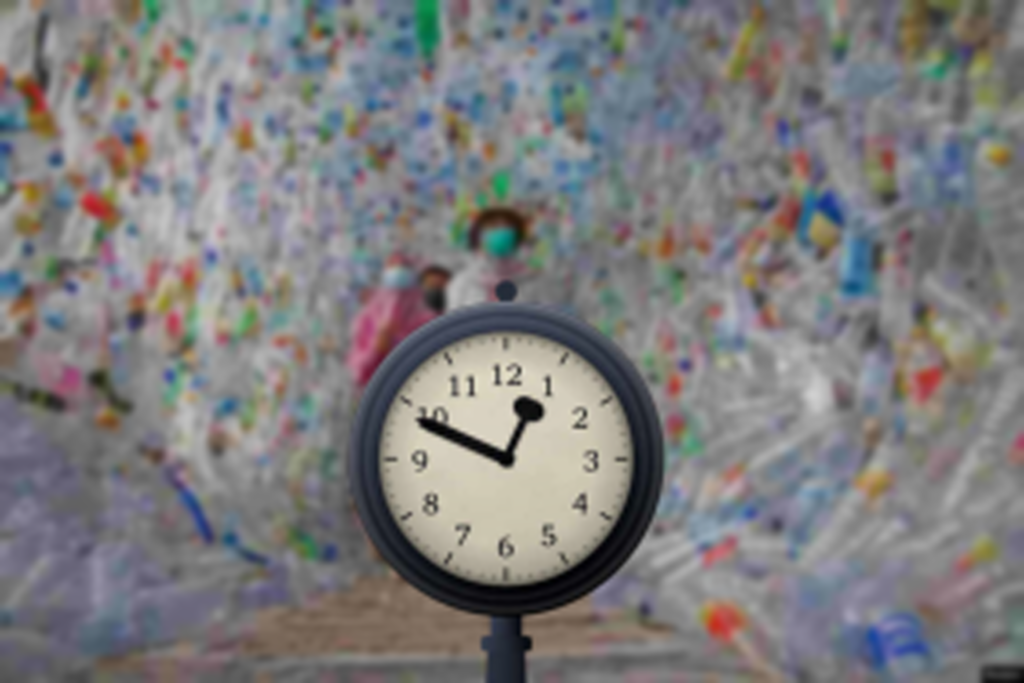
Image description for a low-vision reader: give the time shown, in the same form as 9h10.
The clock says 12h49
